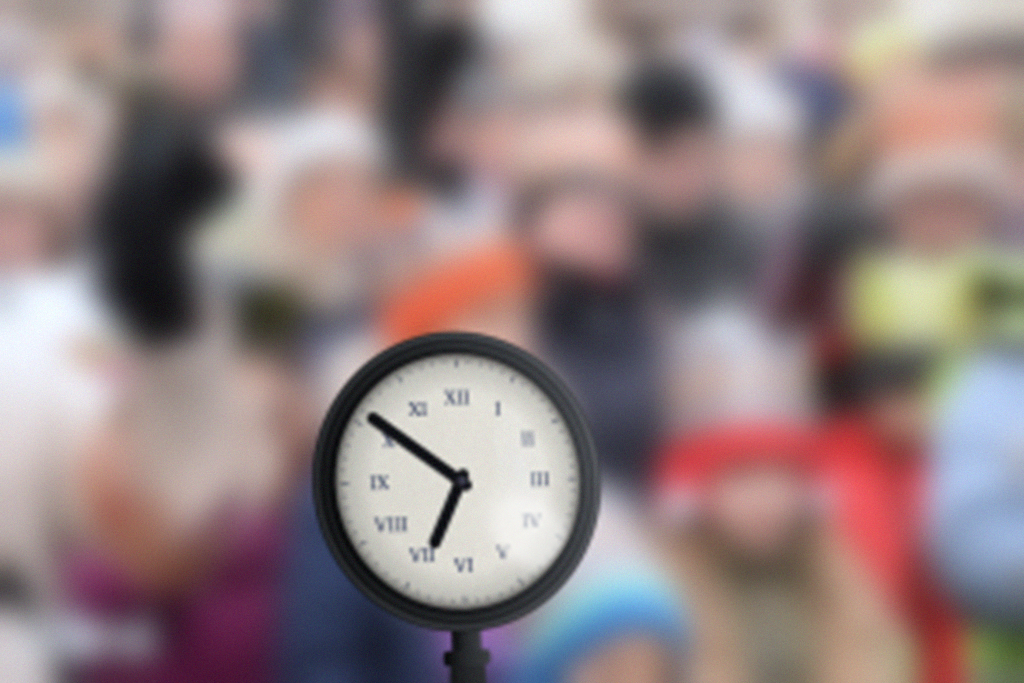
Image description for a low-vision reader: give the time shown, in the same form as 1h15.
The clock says 6h51
